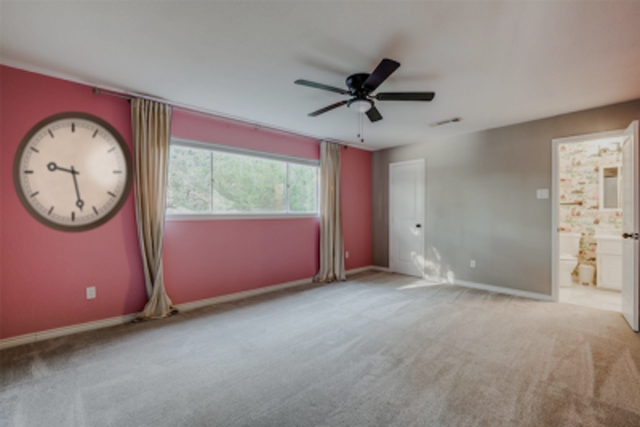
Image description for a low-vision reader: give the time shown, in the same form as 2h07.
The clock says 9h28
